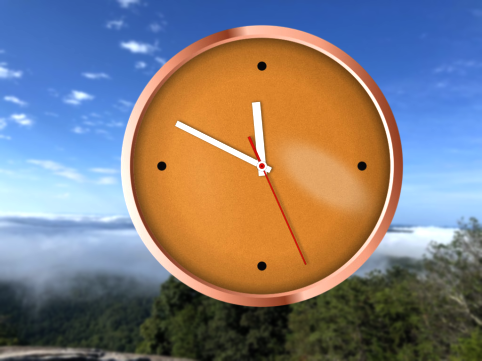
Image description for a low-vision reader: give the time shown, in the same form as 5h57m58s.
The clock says 11h49m26s
